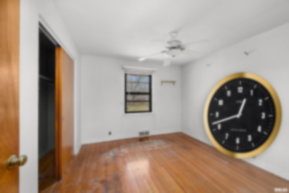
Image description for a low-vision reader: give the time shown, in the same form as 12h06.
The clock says 12h42
